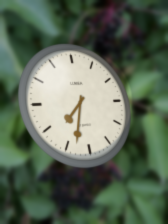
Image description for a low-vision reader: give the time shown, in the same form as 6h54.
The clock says 7h33
